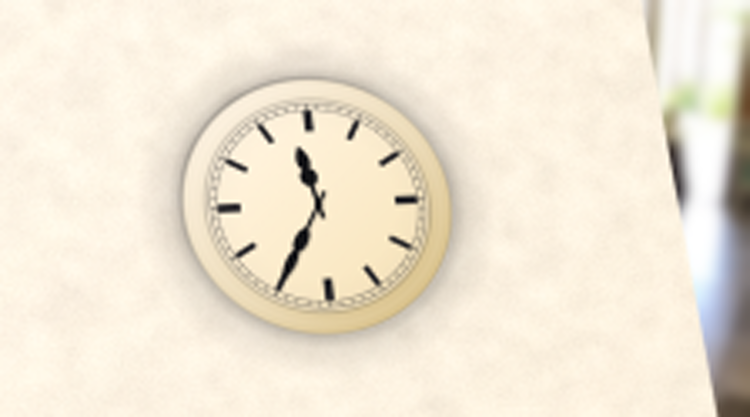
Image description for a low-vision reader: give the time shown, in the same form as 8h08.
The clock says 11h35
